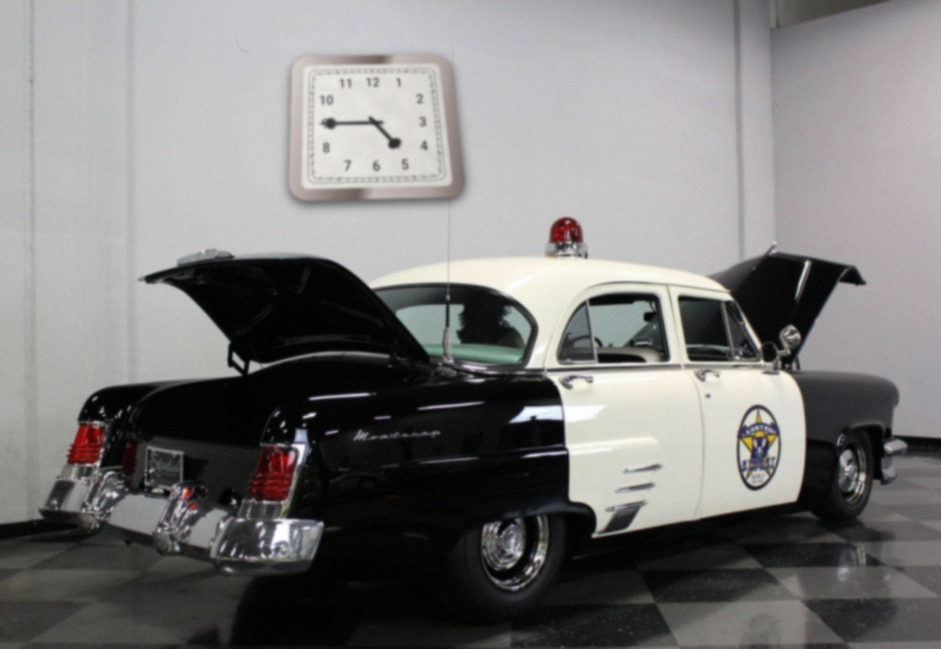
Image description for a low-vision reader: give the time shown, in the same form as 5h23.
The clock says 4h45
